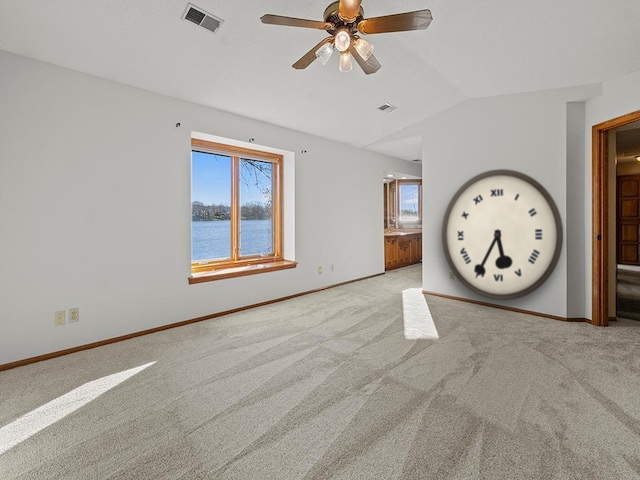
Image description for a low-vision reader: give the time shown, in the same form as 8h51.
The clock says 5h35
